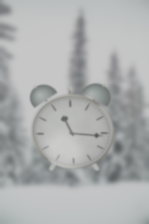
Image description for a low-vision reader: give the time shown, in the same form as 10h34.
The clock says 11h16
